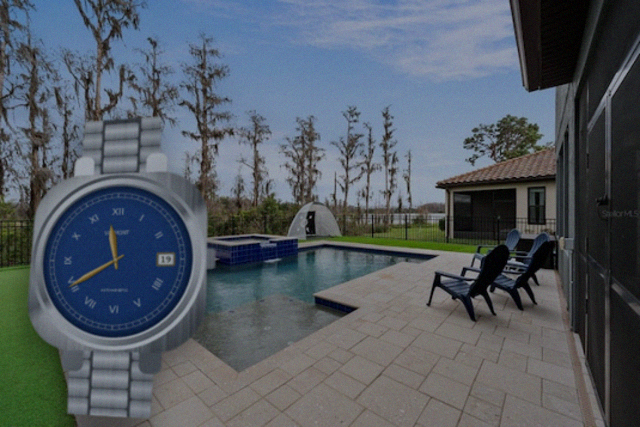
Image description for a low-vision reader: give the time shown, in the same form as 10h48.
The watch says 11h40
